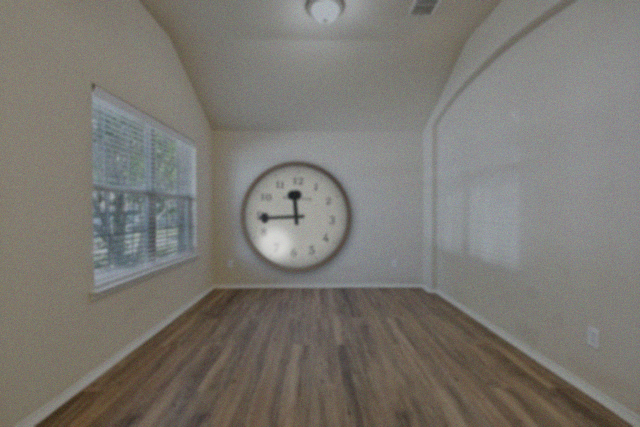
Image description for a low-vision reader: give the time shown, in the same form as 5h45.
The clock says 11h44
